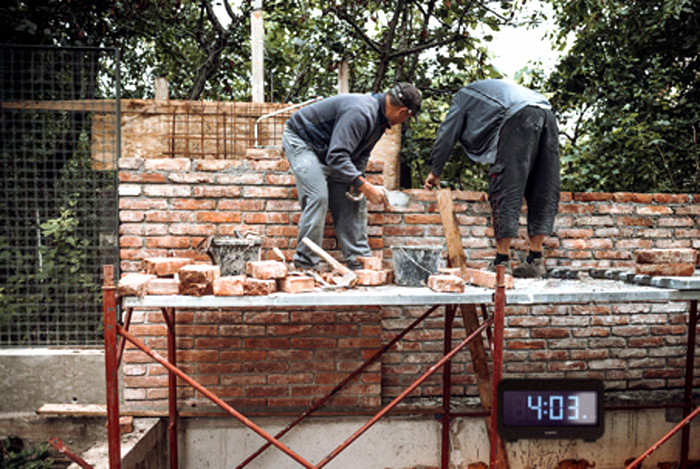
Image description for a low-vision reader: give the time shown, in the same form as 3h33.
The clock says 4h03
